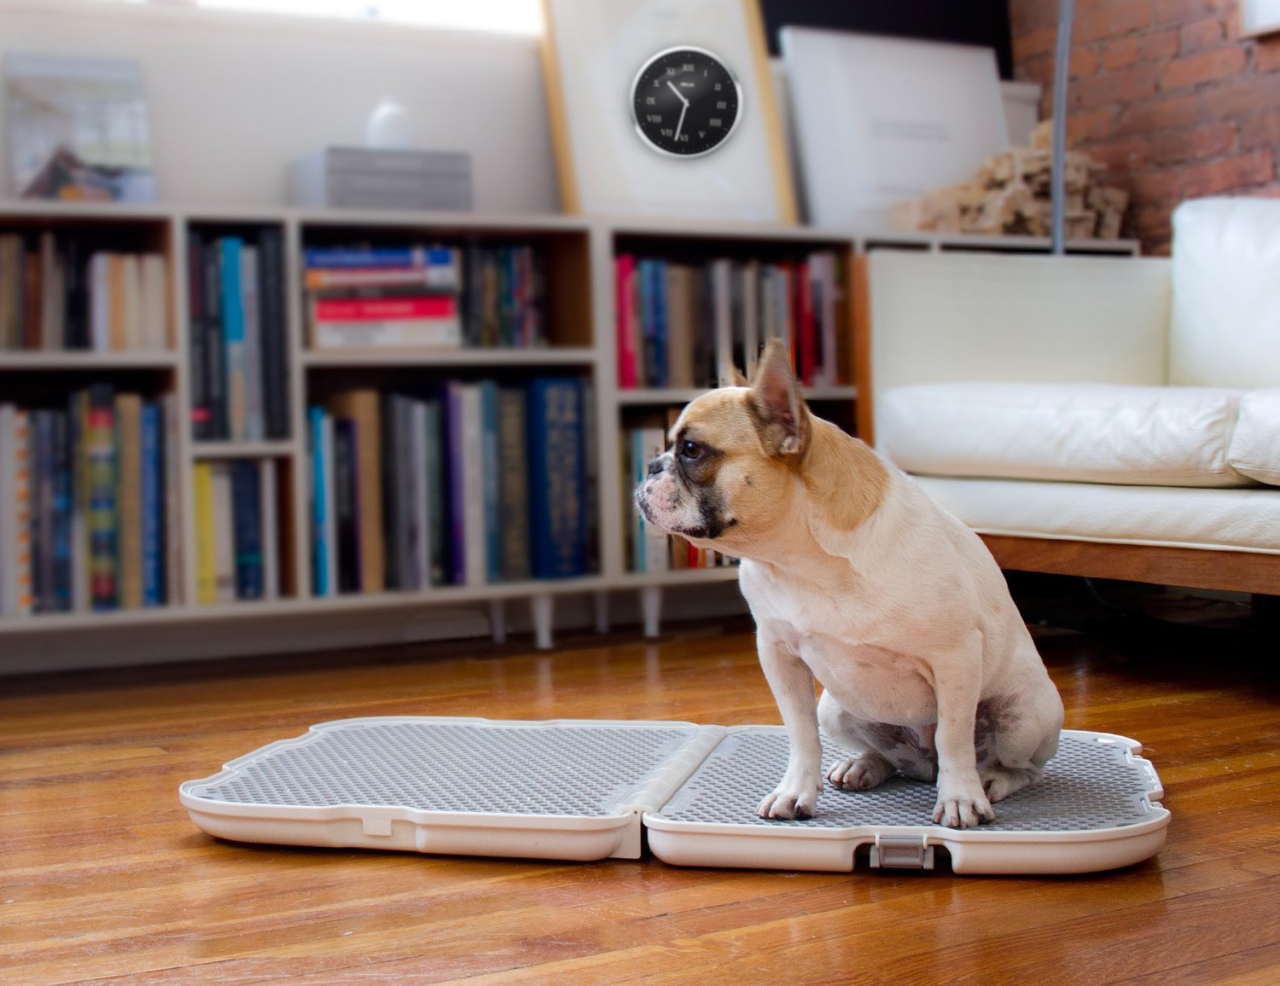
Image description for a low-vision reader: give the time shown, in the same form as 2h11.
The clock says 10h32
